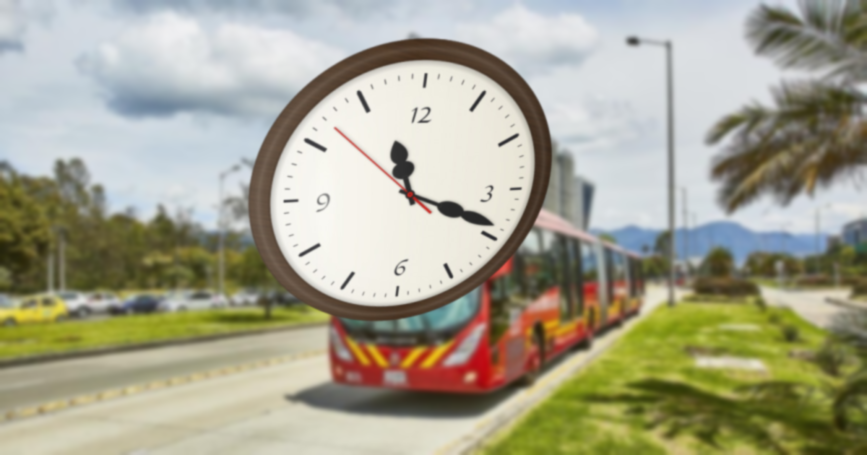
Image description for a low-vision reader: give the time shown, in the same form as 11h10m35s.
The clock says 11h18m52s
